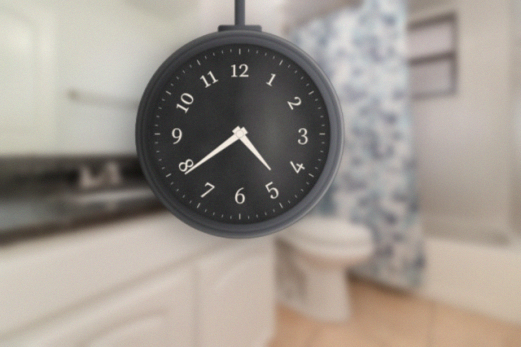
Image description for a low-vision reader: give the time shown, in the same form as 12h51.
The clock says 4h39
